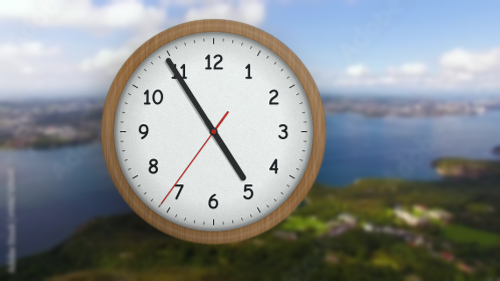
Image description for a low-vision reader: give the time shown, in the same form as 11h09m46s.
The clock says 4h54m36s
